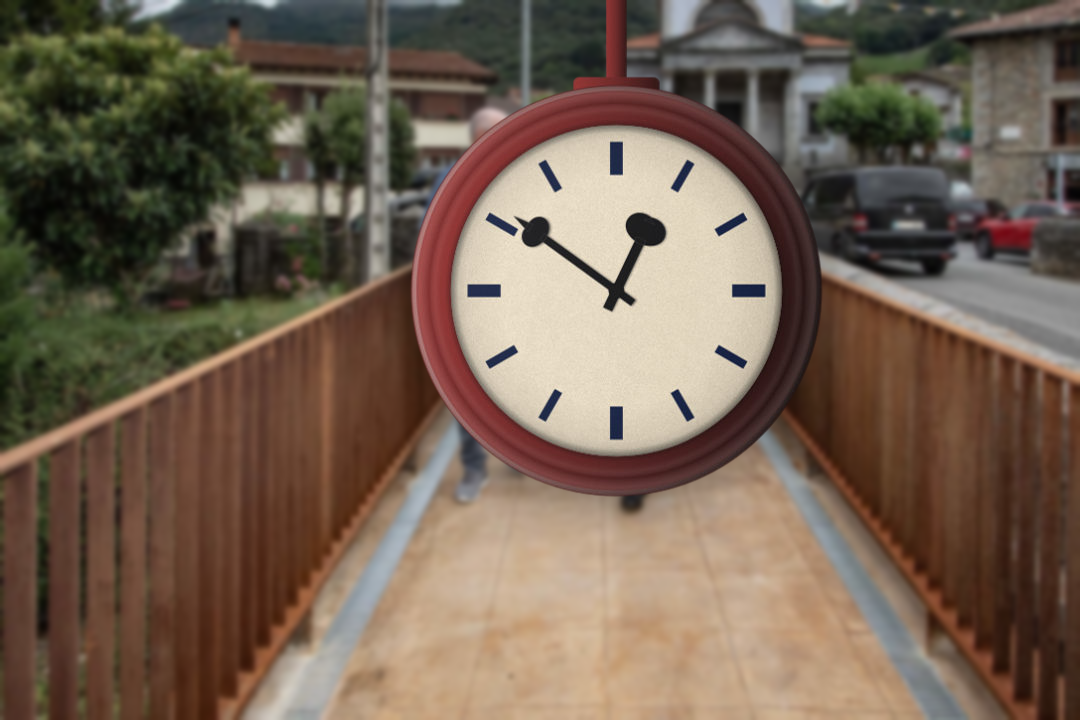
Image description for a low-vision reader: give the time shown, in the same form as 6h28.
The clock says 12h51
